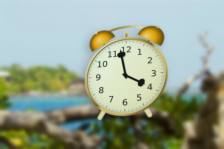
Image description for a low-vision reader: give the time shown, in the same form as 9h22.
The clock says 3h58
